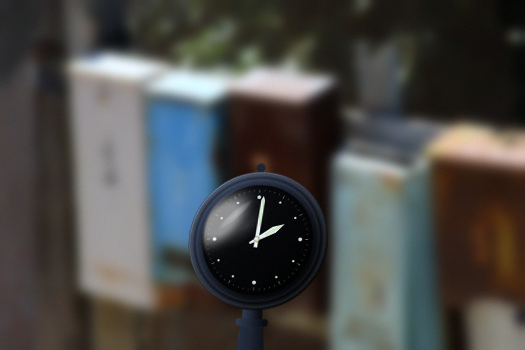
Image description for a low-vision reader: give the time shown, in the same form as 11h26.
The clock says 2h01
